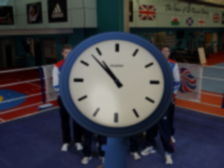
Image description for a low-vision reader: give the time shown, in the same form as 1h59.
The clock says 10h53
